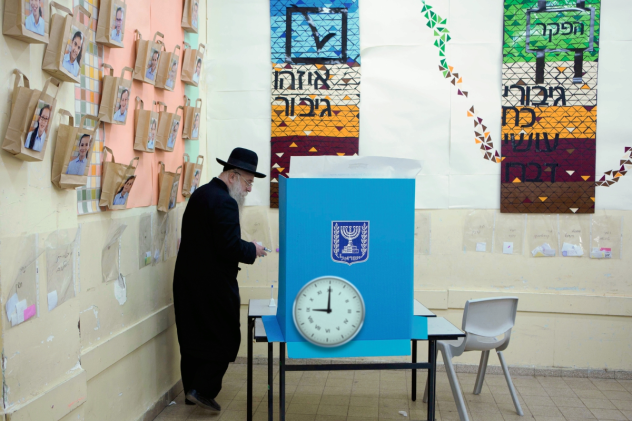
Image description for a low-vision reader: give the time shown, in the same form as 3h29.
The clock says 9h00
